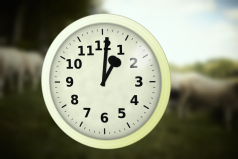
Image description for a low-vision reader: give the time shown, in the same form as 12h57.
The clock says 1h01
